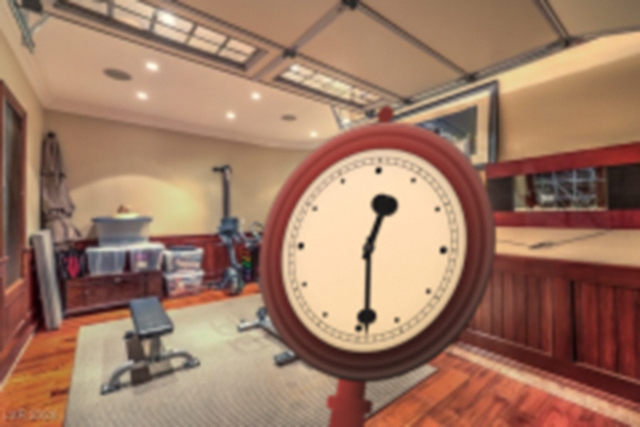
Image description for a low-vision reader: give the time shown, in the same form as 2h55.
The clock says 12h29
